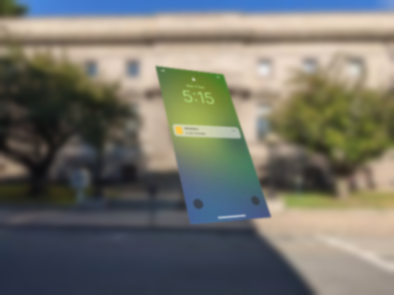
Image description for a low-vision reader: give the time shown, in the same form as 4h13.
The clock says 5h15
